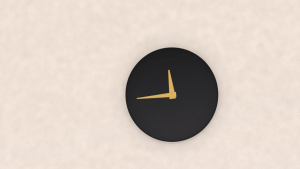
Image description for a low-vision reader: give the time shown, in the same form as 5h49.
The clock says 11h44
